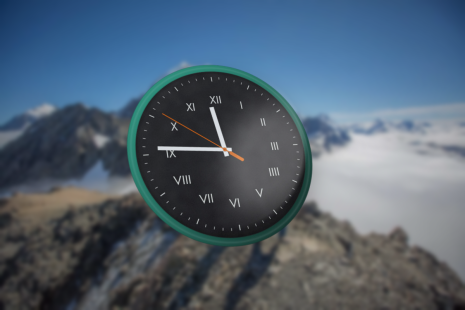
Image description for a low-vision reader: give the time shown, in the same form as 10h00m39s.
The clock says 11h45m51s
